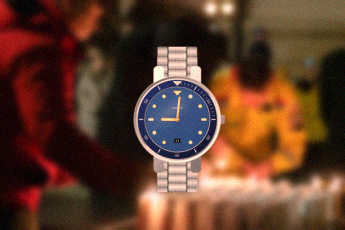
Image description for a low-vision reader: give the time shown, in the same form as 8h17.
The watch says 9h01
